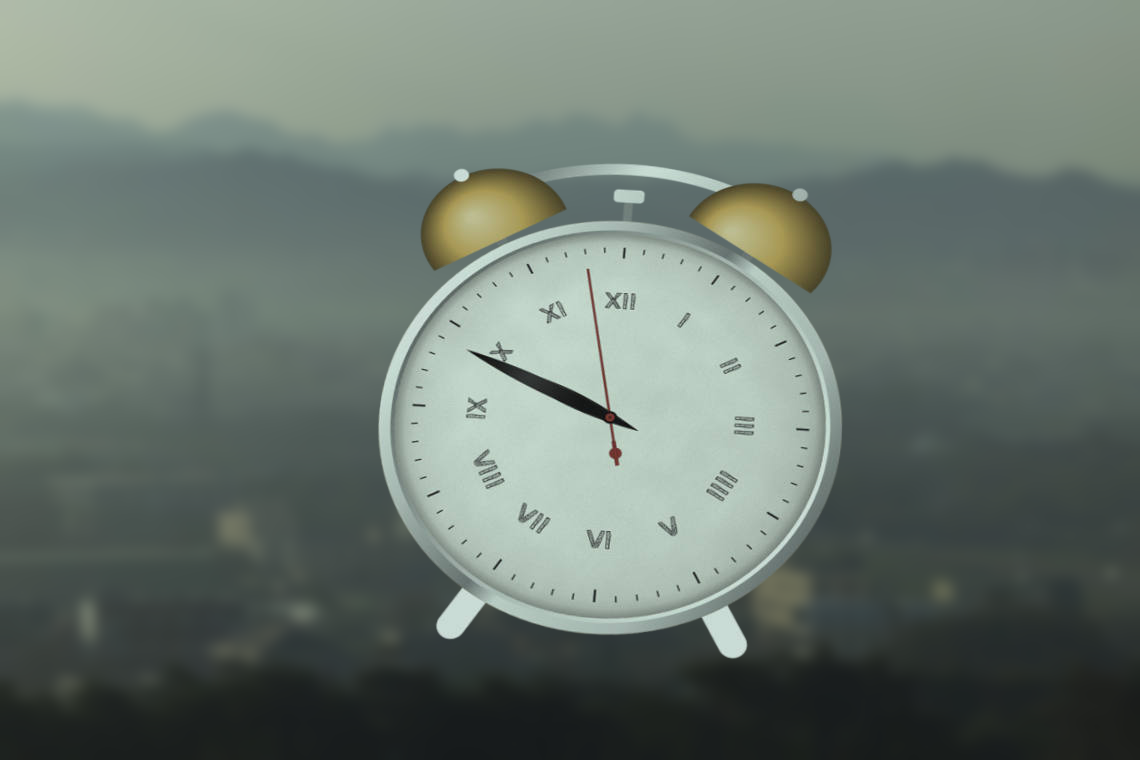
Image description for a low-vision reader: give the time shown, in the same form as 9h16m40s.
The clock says 9h48m58s
